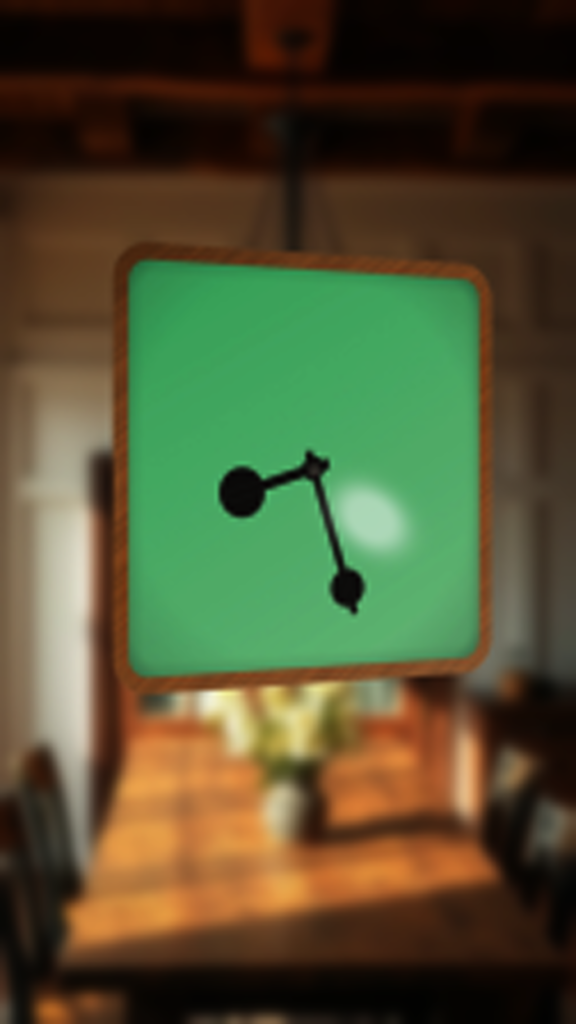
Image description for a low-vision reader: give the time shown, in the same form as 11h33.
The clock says 8h27
